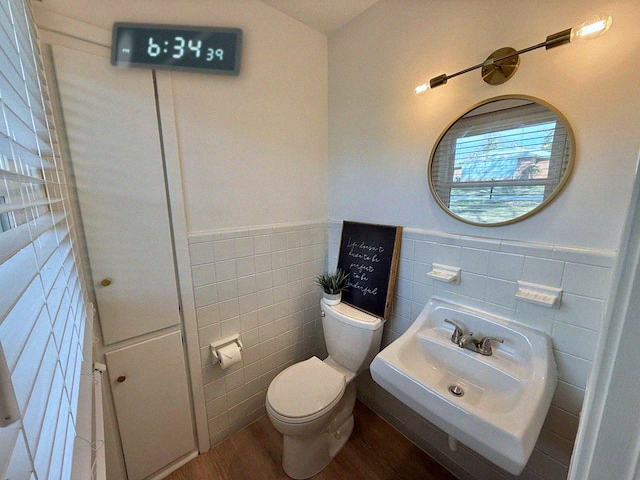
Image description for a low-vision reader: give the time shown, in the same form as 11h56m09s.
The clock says 6h34m39s
